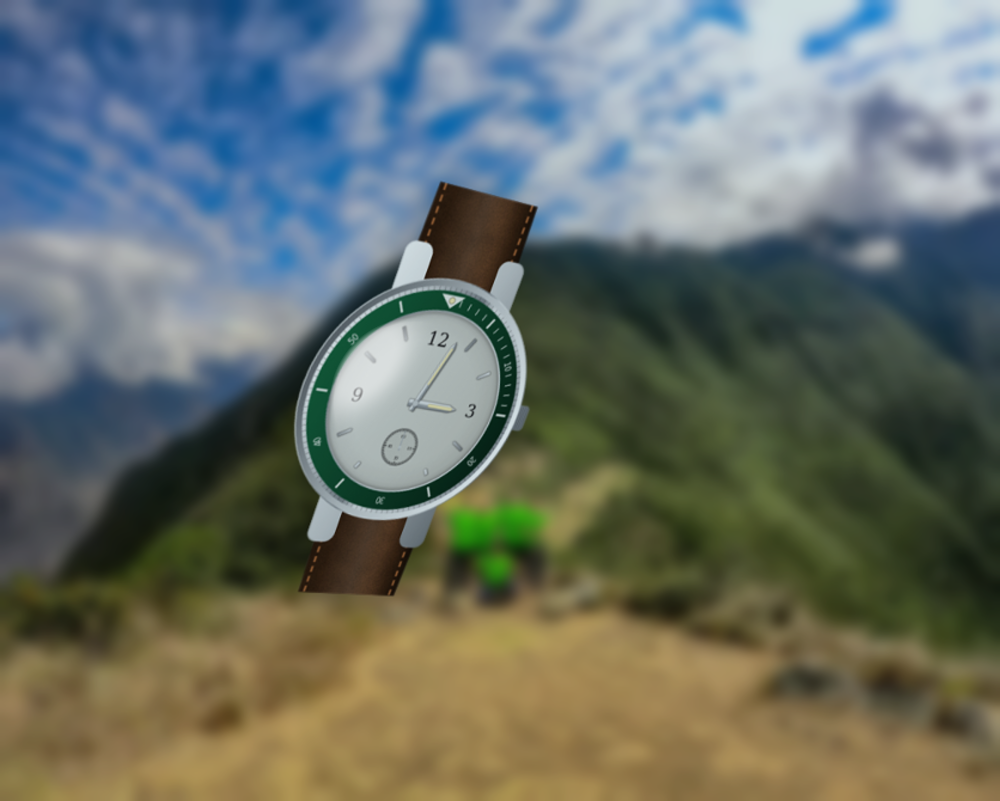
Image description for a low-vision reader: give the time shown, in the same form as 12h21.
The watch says 3h03
